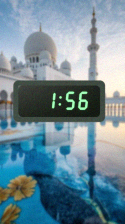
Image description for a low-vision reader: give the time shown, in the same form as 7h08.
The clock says 1h56
